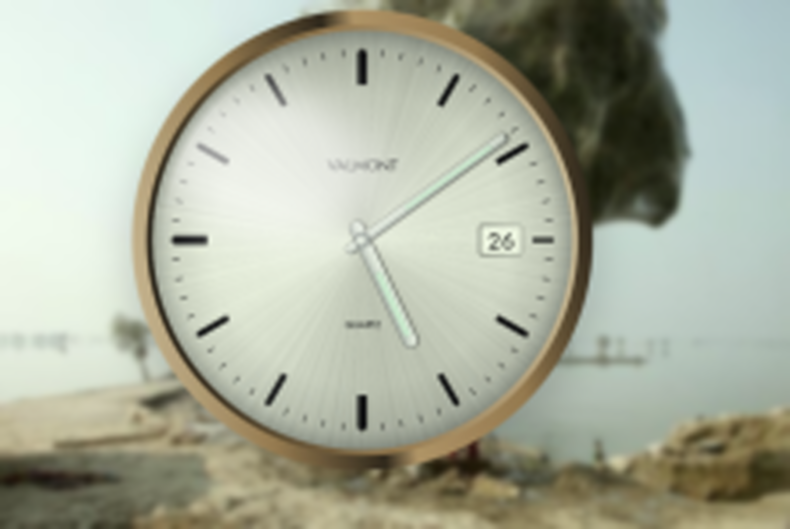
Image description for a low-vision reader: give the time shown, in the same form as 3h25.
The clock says 5h09
